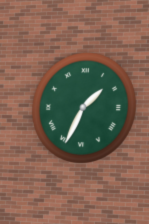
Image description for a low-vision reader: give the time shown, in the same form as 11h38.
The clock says 1h34
